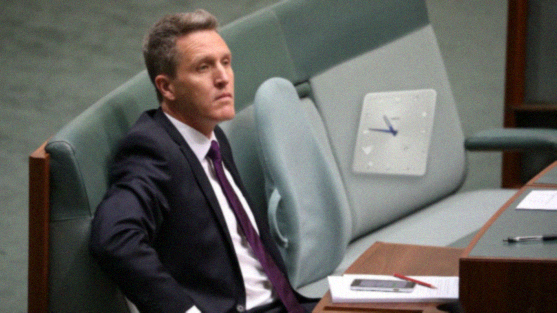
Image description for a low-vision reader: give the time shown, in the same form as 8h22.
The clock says 10h46
